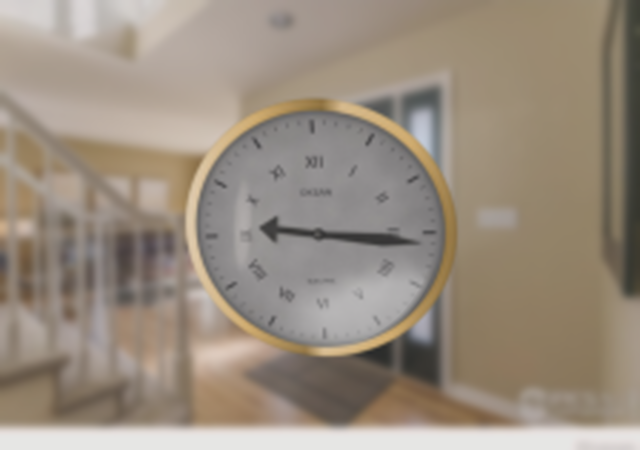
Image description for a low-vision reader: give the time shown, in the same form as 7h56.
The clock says 9h16
